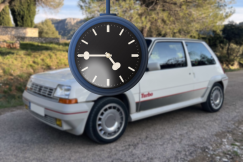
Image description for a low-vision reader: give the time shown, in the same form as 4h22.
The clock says 4h45
